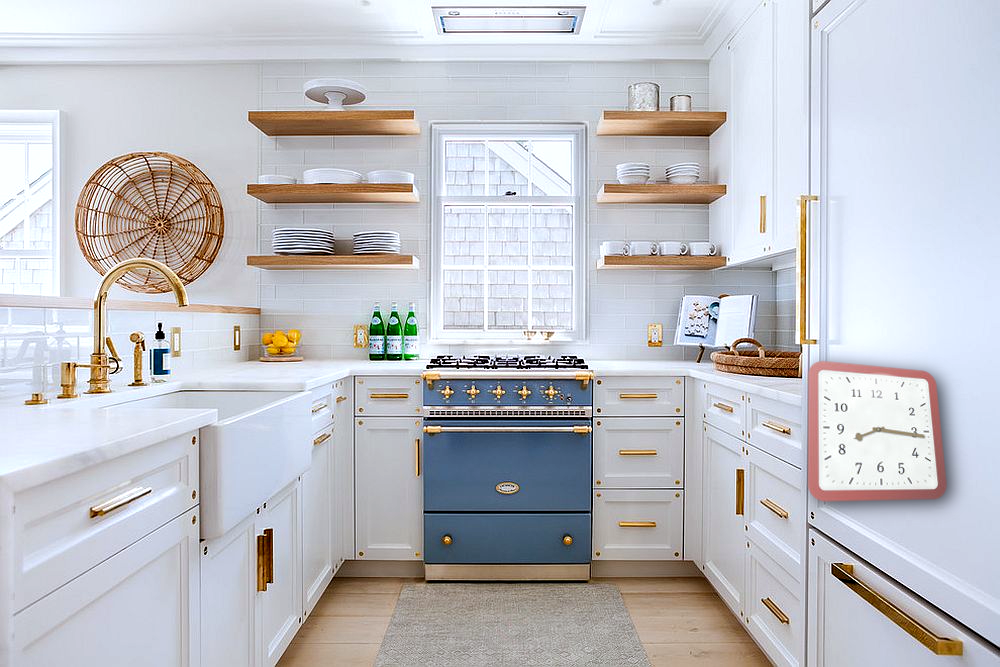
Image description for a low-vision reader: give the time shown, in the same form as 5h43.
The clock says 8h16
